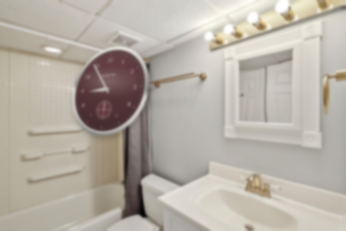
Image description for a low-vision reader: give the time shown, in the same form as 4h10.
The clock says 8h54
